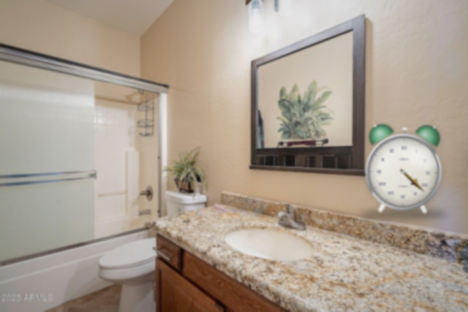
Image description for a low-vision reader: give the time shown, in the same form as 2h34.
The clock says 4h22
